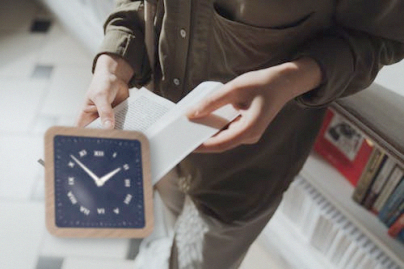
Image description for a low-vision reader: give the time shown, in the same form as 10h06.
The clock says 1h52
